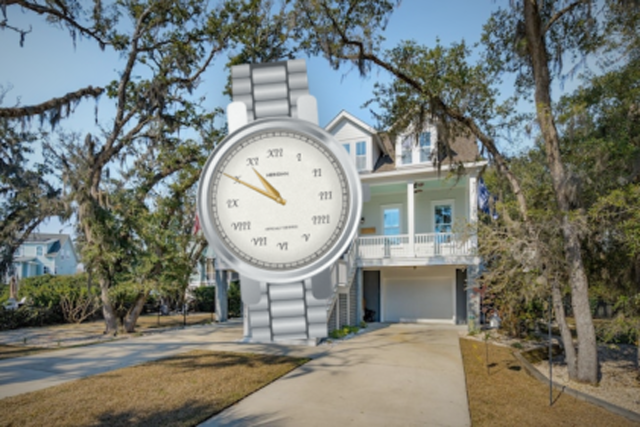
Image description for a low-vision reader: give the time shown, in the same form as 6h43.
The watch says 10h50
